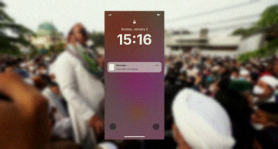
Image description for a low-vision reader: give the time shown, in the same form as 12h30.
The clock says 15h16
